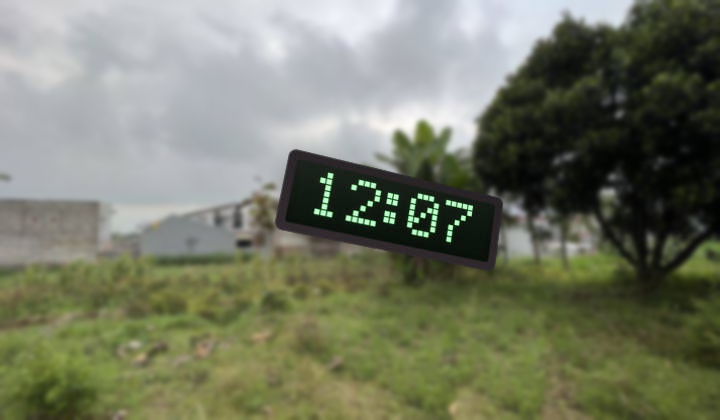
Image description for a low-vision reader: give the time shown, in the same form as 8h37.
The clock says 12h07
